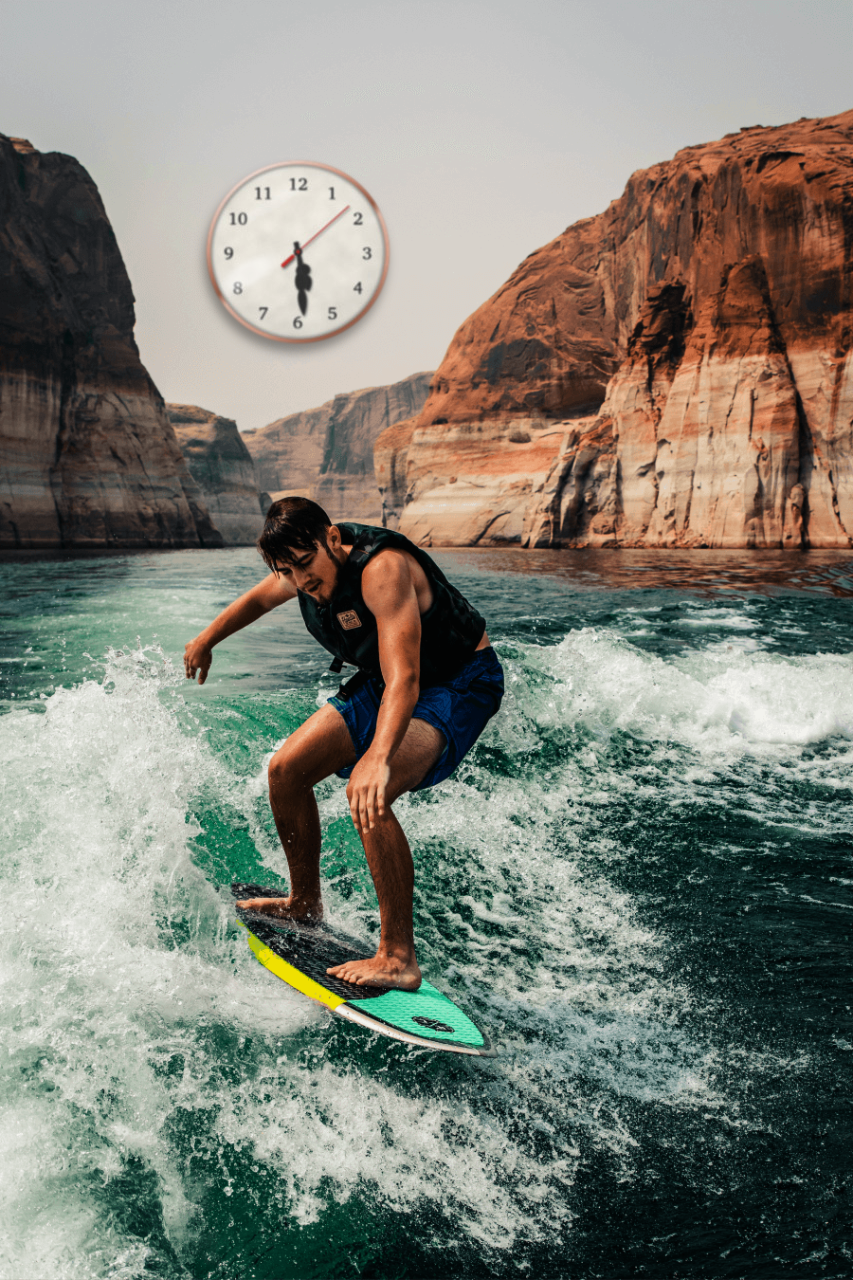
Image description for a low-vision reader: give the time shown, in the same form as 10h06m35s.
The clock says 5h29m08s
